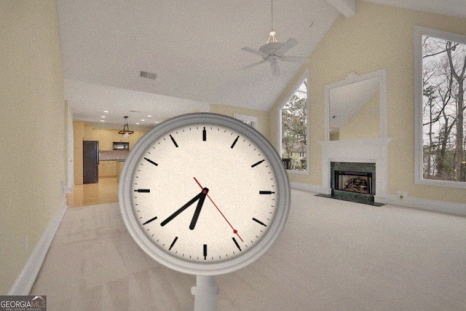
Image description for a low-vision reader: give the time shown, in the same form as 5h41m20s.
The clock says 6h38m24s
